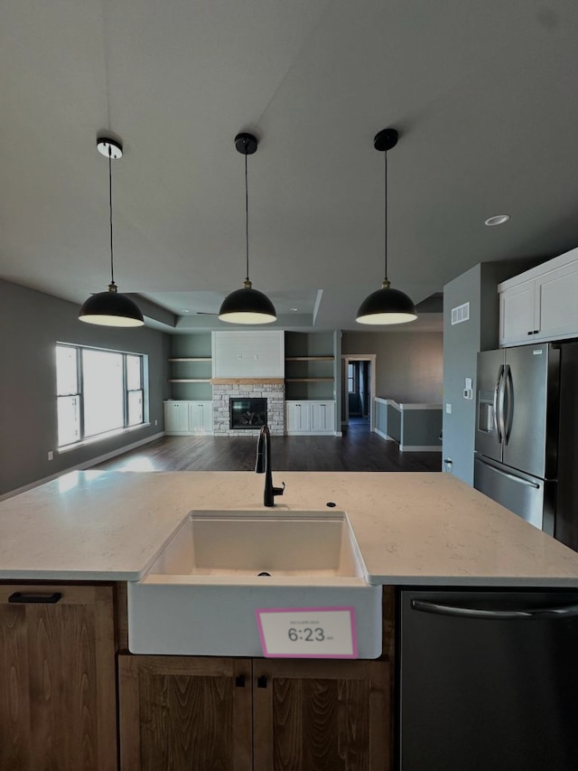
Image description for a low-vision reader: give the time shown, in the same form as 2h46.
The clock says 6h23
